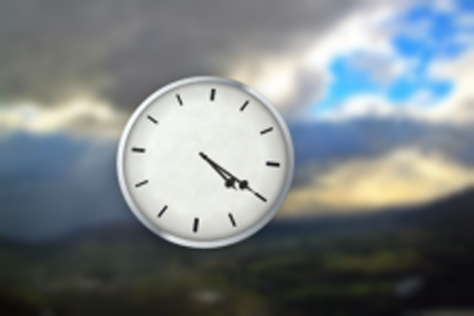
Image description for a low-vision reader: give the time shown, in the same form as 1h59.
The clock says 4h20
